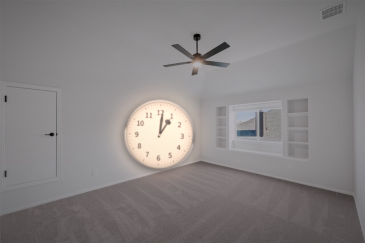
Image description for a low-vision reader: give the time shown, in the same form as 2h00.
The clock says 1h01
